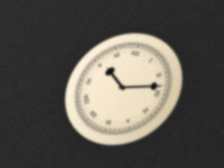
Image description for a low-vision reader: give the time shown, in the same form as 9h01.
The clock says 10h13
